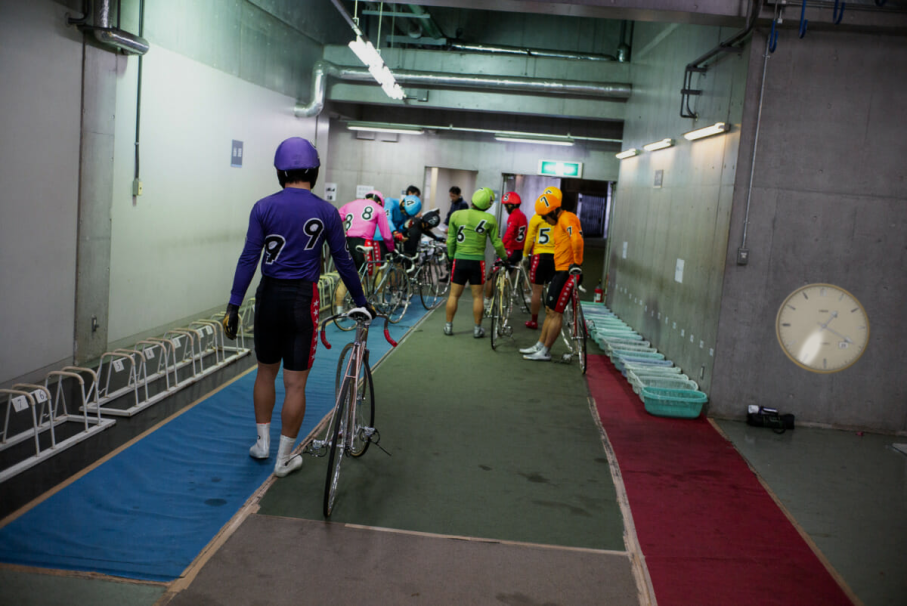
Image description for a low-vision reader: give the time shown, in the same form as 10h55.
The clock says 1h20
